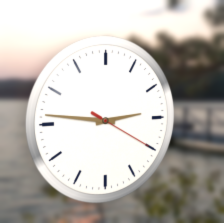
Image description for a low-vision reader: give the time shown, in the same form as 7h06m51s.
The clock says 2h46m20s
